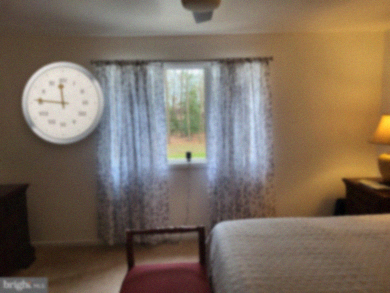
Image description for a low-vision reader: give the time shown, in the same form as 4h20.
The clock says 11h46
